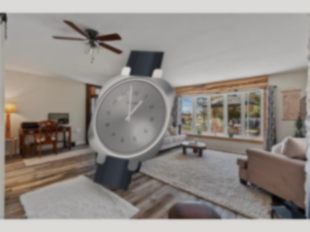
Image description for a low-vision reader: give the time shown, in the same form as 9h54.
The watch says 12h58
